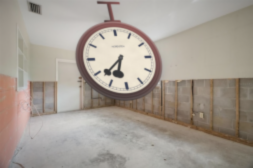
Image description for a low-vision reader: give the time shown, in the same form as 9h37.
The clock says 6h38
